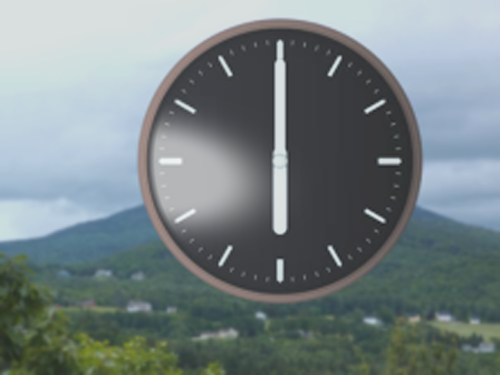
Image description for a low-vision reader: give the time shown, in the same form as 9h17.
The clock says 6h00
